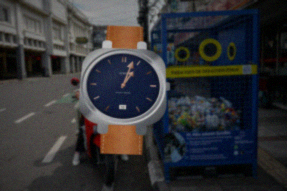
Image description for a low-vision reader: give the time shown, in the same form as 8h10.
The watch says 1h03
